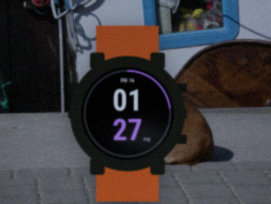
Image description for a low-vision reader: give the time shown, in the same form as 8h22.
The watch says 1h27
